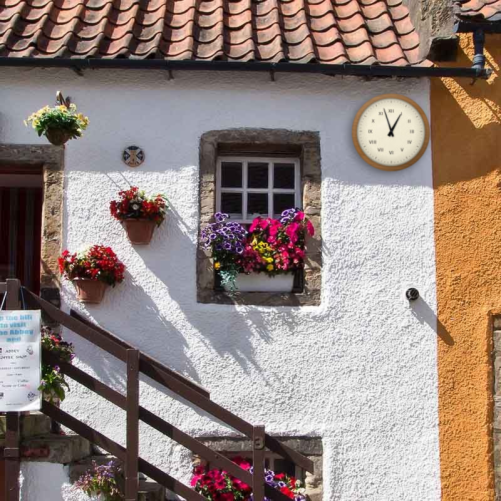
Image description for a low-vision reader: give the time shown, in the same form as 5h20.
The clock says 12h57
